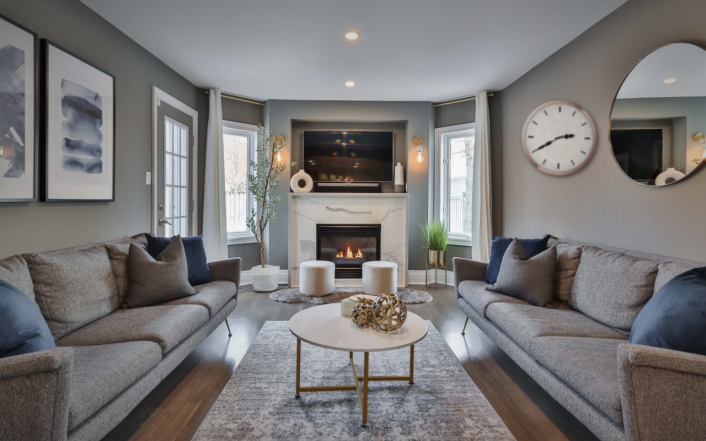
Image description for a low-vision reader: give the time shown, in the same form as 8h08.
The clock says 2h40
